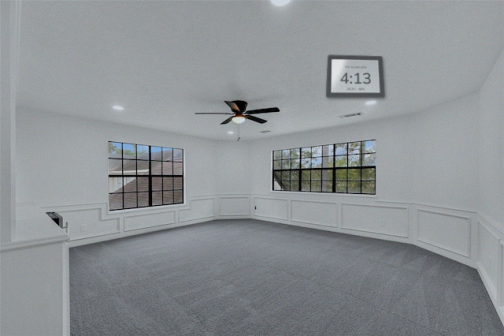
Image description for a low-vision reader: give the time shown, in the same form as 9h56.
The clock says 4h13
